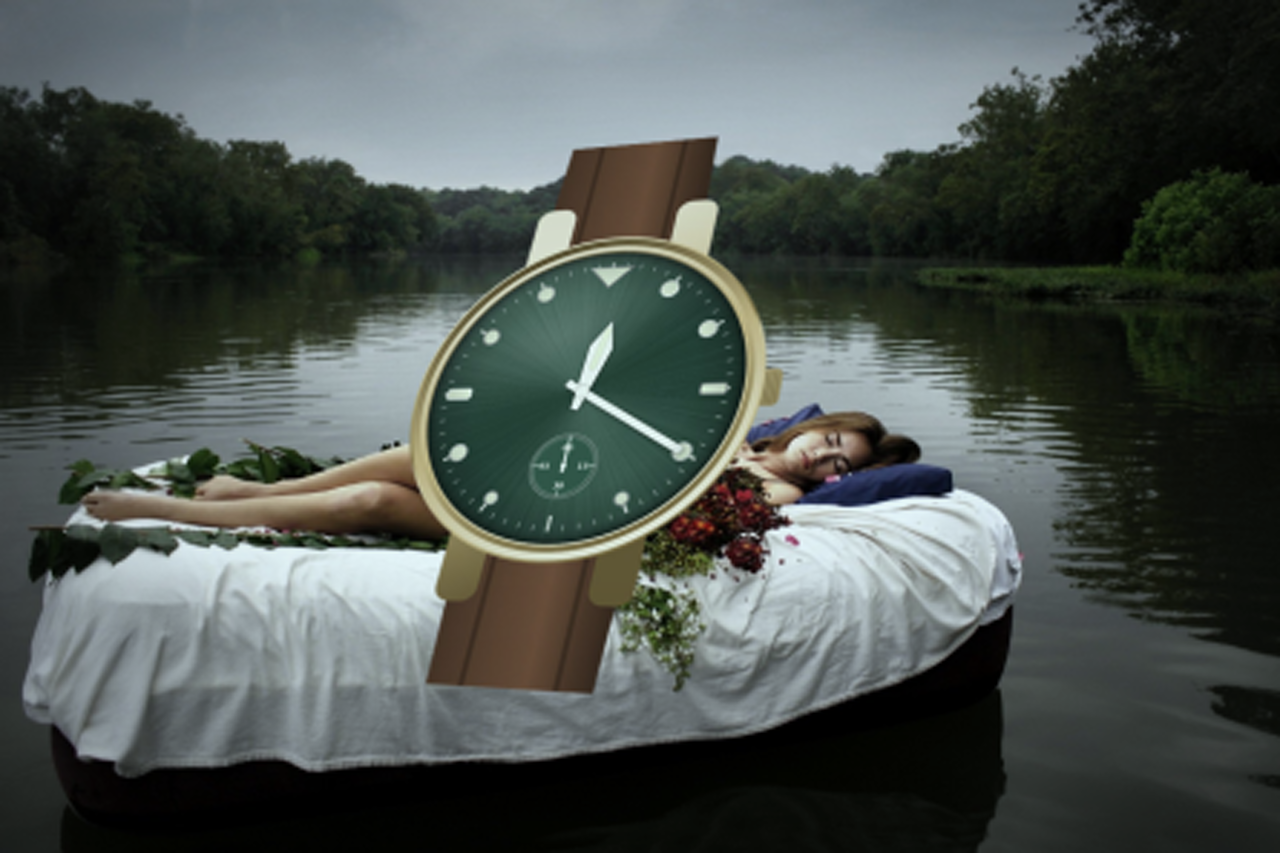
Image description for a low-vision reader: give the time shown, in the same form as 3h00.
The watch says 12h20
